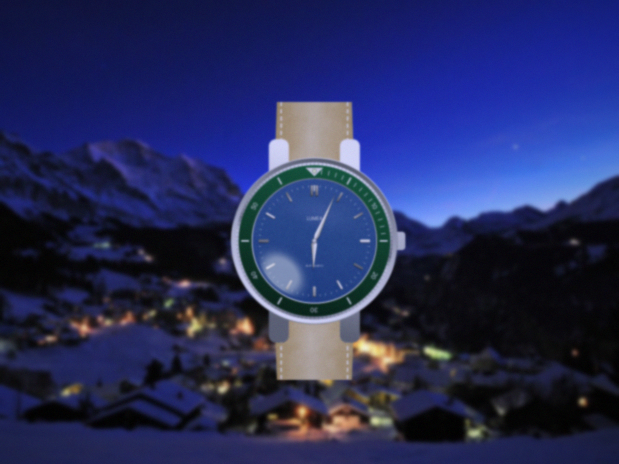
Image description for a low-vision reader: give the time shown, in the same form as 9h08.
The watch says 6h04
